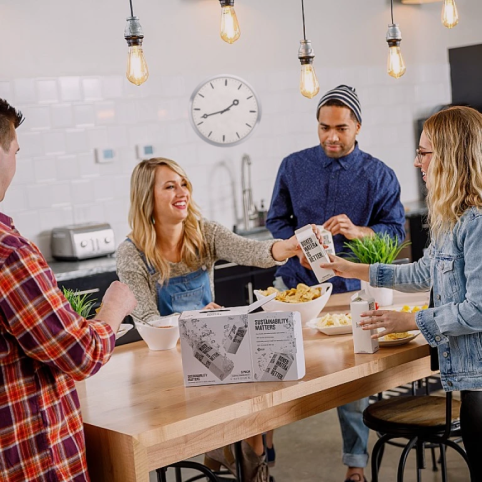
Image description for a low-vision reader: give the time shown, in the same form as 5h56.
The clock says 1h42
